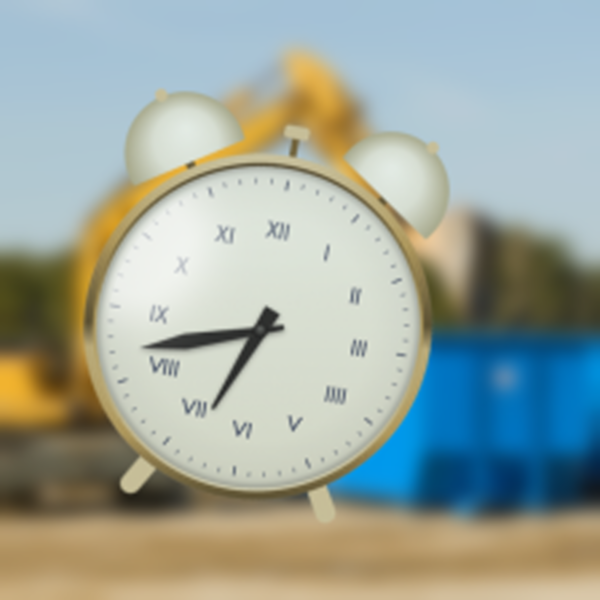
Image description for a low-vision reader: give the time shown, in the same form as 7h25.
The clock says 6h42
